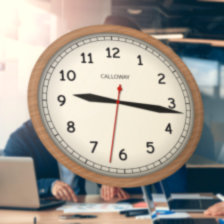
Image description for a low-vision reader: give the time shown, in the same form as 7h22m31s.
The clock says 9h16m32s
